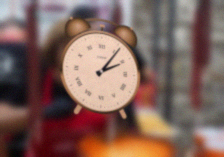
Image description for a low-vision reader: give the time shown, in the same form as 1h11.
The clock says 2h06
